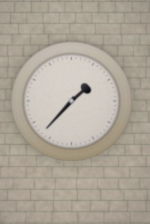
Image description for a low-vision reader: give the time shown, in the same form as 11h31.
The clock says 1h37
